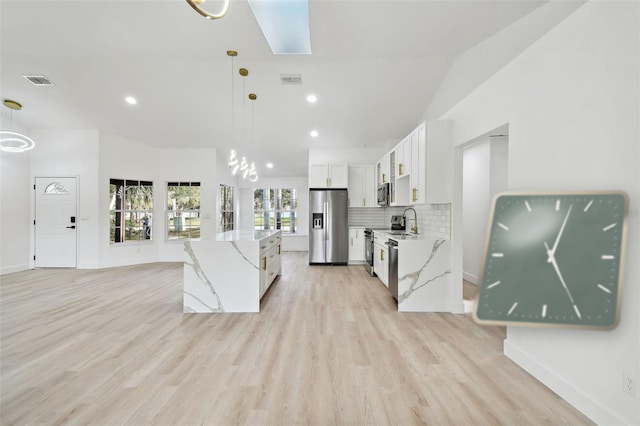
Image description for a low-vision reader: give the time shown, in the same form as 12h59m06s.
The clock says 5h02m25s
